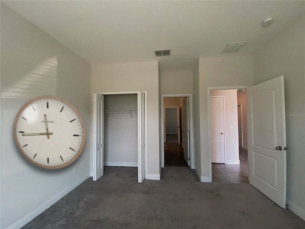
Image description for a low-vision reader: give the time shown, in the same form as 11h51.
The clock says 11h44
